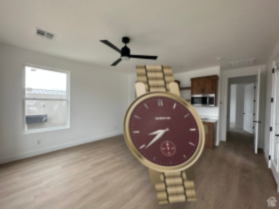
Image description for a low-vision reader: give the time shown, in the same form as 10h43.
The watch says 8h39
